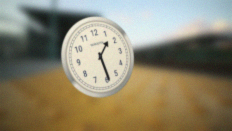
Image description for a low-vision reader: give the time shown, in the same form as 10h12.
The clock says 1h29
